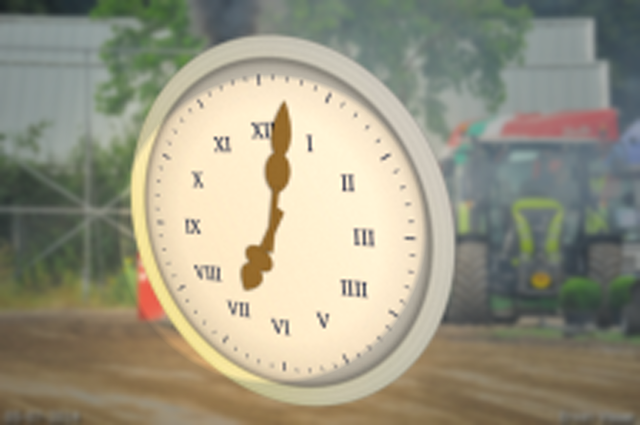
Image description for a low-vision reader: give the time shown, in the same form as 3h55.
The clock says 7h02
